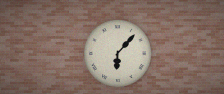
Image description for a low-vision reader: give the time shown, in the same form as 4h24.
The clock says 6h07
